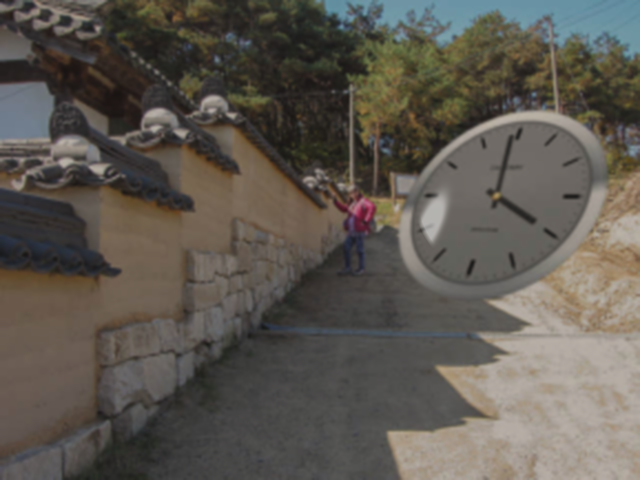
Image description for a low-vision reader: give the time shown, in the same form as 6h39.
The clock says 3h59
